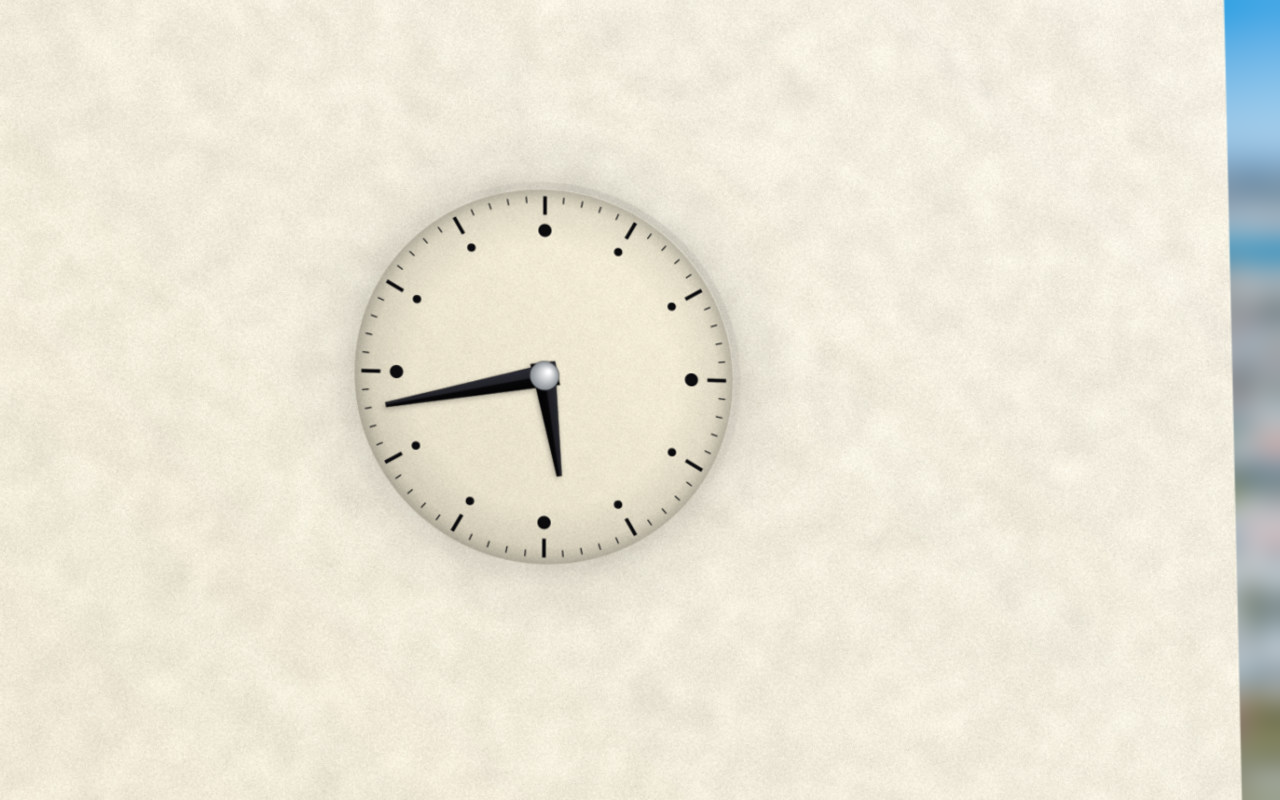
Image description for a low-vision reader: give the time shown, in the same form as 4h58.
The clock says 5h43
